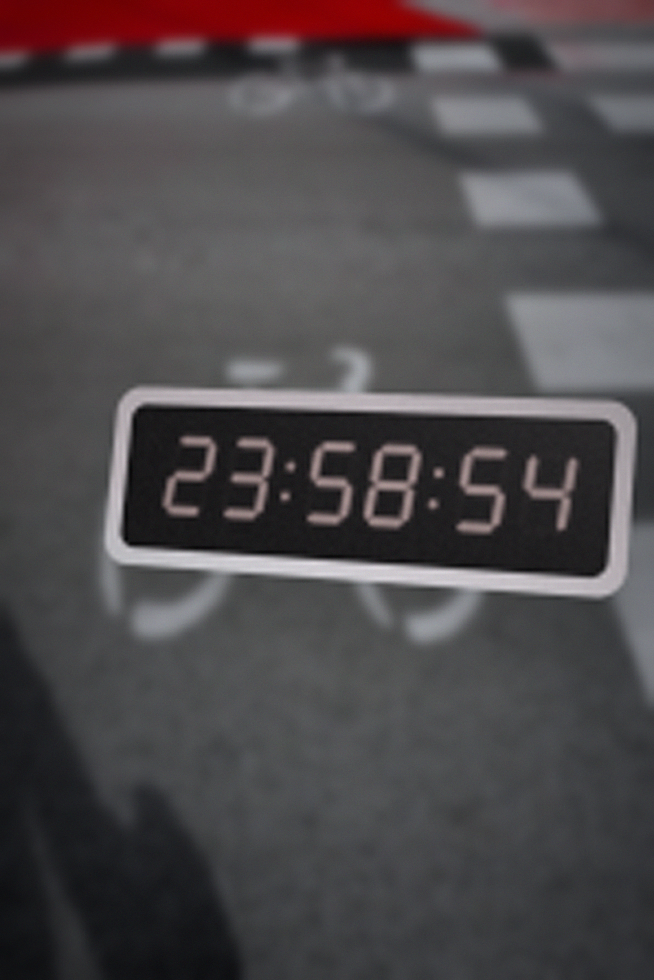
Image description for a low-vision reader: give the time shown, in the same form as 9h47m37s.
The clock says 23h58m54s
